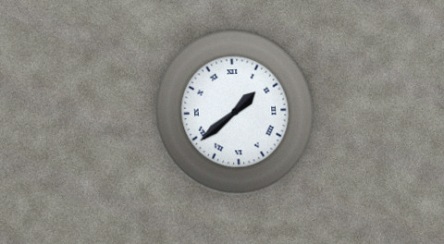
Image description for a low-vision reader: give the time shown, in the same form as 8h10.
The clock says 1h39
